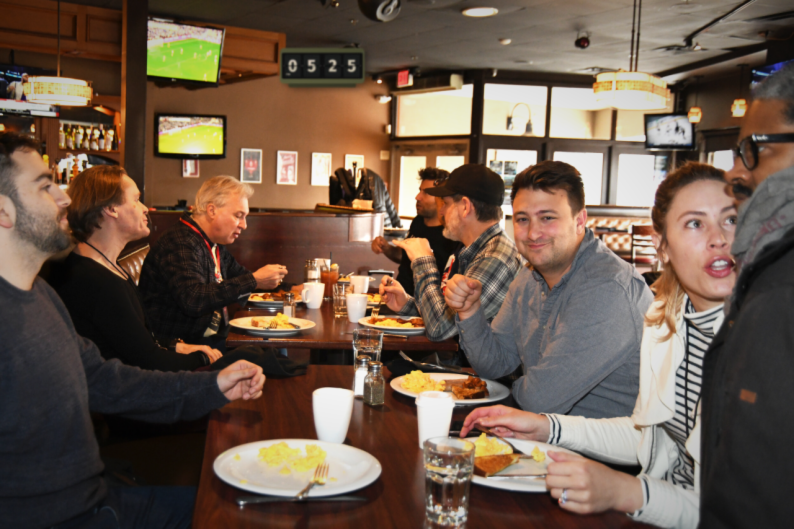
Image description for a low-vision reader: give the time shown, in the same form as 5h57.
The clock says 5h25
